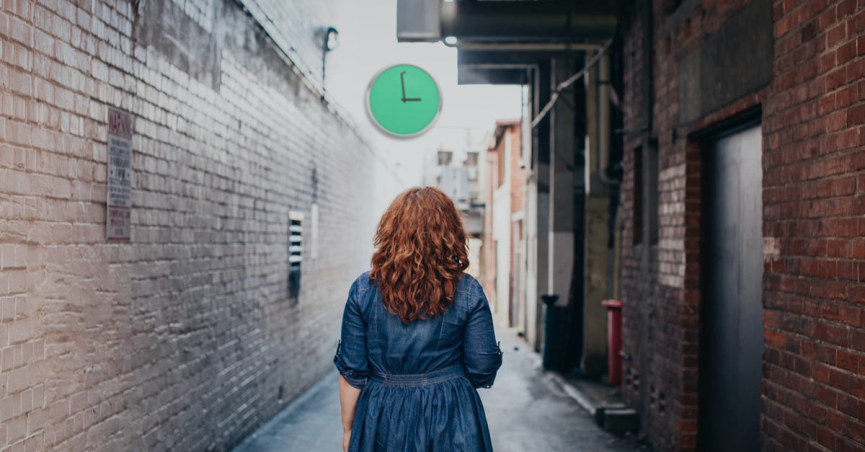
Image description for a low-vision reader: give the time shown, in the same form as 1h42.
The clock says 2h59
